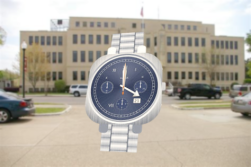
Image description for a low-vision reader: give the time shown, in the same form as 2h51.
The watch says 4h00
